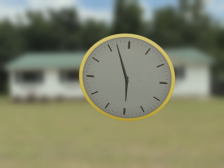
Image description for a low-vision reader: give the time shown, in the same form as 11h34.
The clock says 5h57
